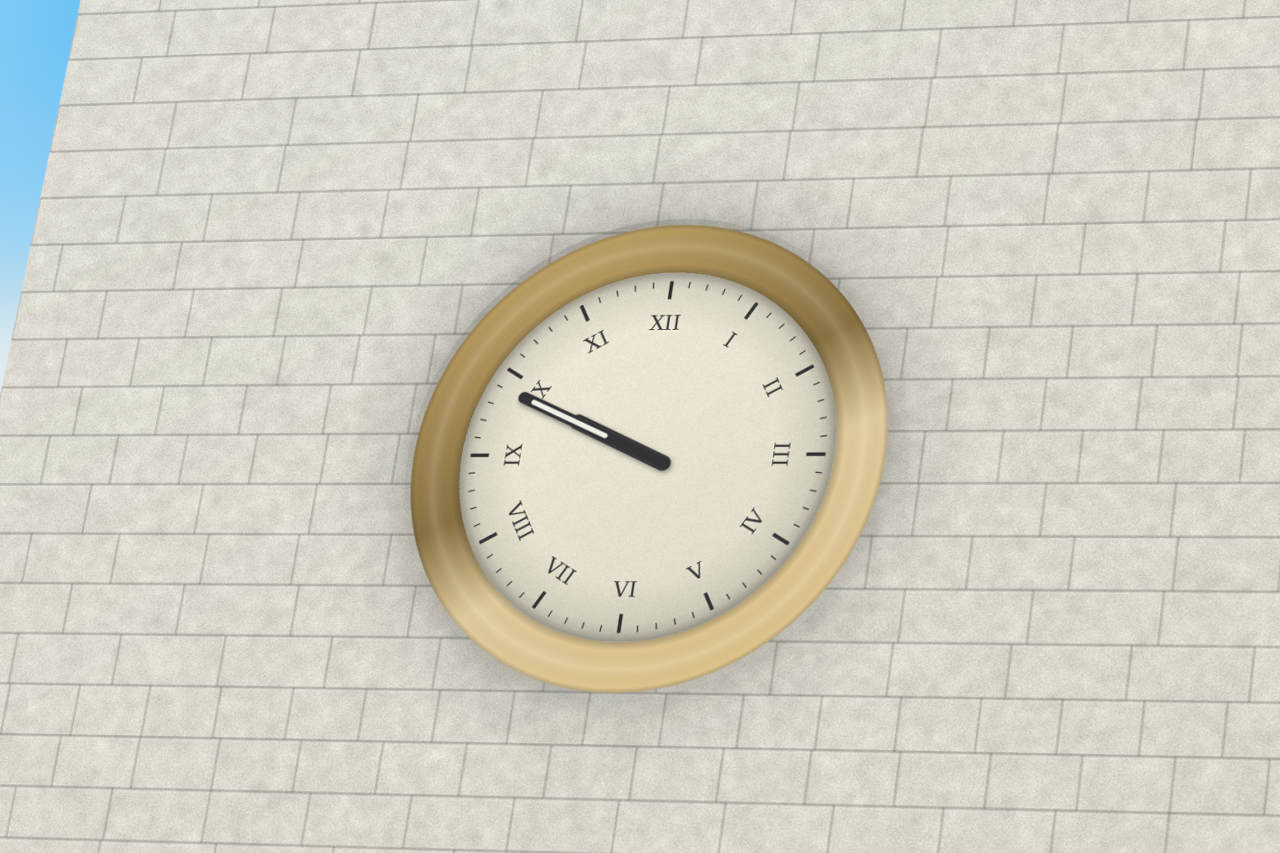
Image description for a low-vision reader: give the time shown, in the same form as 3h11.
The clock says 9h49
